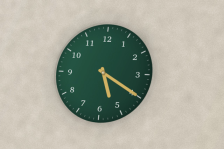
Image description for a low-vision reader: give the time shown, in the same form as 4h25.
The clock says 5h20
